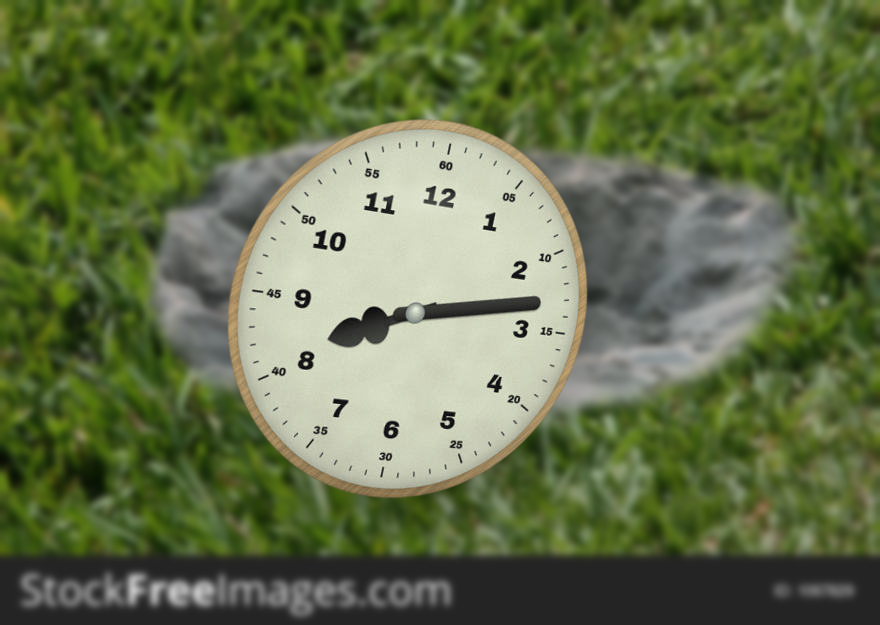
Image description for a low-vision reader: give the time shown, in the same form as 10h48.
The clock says 8h13
